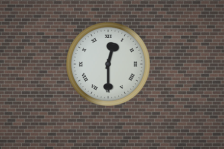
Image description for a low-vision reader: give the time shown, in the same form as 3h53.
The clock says 12h30
